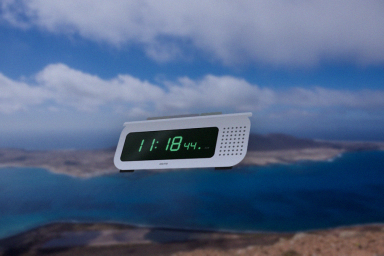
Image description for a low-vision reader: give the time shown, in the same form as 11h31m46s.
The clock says 11h18m44s
